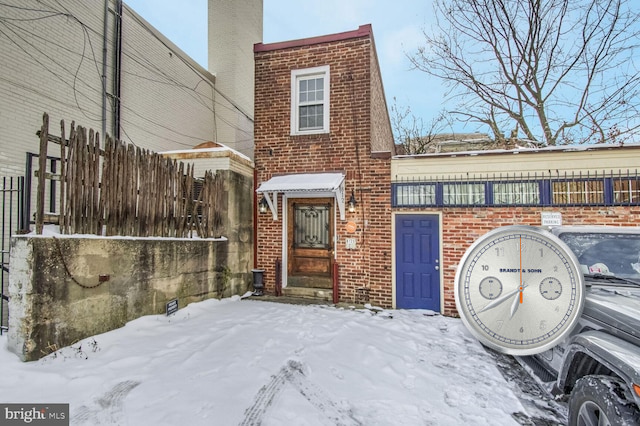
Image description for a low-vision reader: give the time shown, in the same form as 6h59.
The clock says 6h40
